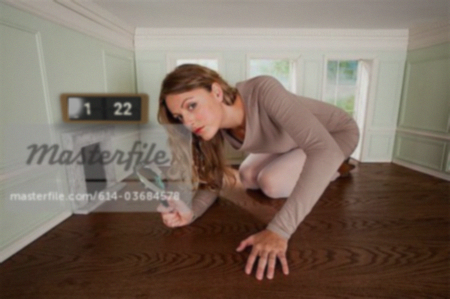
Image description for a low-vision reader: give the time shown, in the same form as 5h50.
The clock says 1h22
